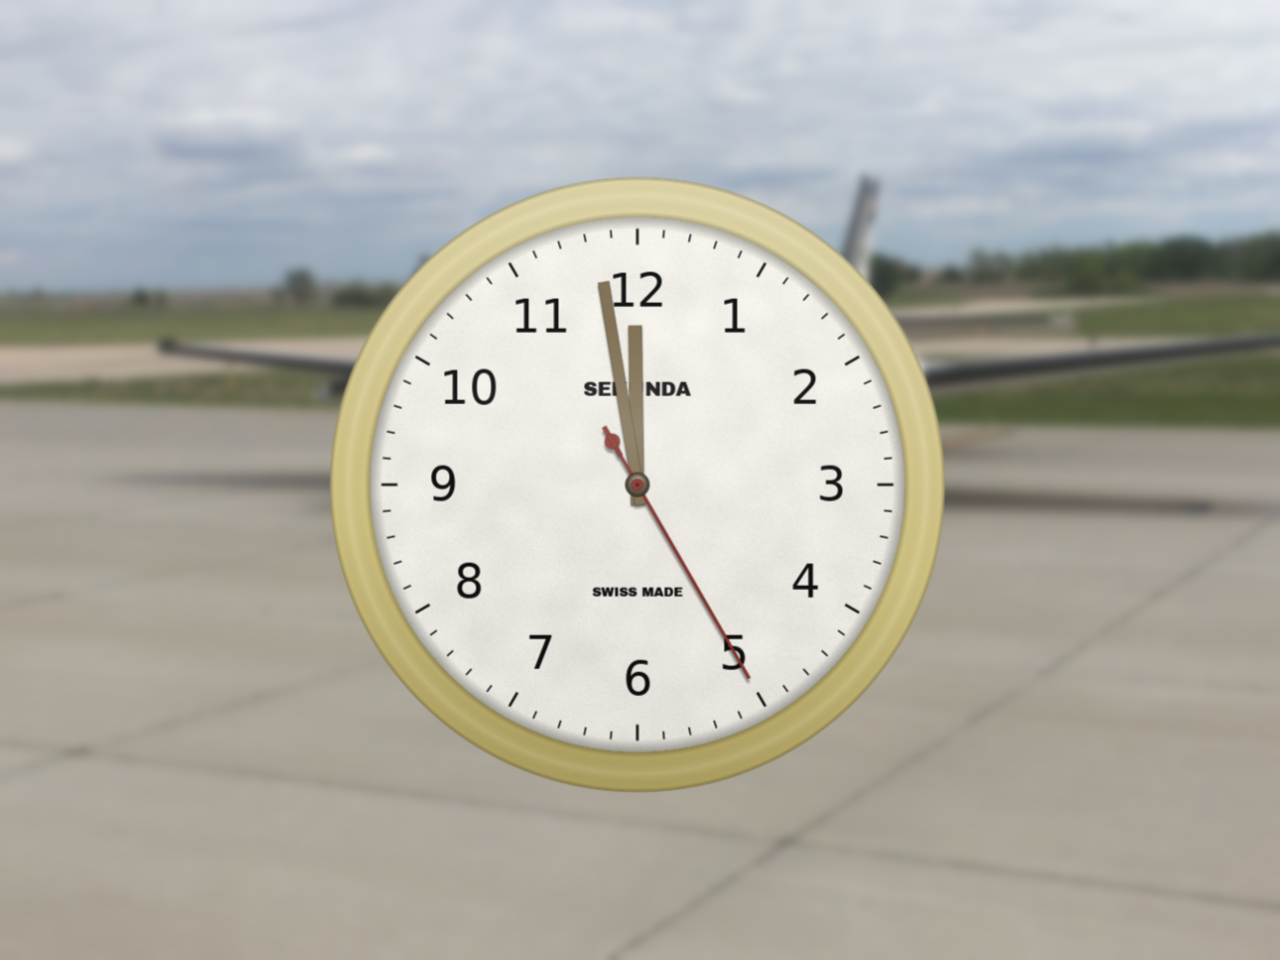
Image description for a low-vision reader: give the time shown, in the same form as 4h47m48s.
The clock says 11h58m25s
